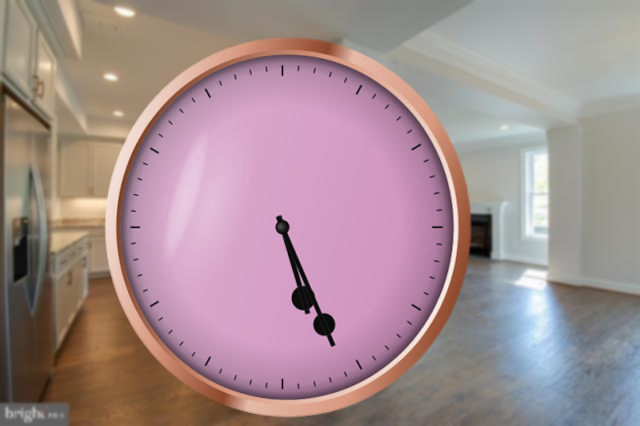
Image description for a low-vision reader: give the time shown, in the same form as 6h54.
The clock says 5h26
